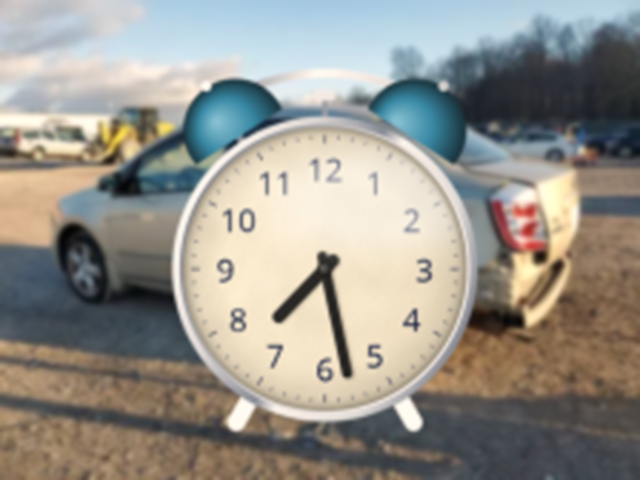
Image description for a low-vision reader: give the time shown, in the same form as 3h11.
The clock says 7h28
